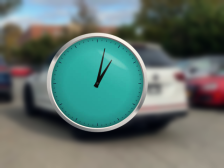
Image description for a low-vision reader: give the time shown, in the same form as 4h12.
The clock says 1h02
